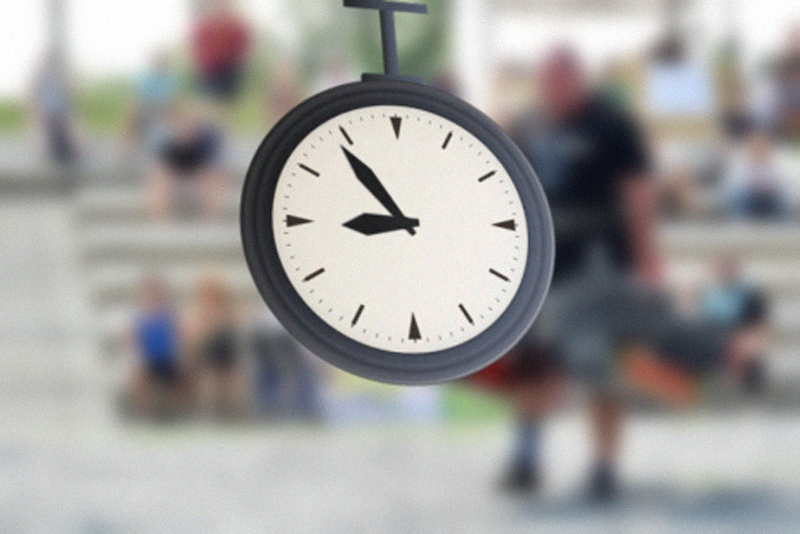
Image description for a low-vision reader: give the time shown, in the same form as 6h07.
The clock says 8h54
